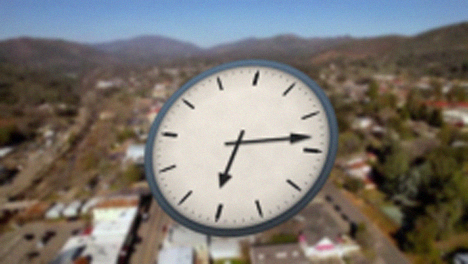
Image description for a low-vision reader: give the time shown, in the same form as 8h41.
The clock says 6h13
